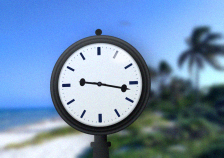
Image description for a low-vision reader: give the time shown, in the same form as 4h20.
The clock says 9h17
